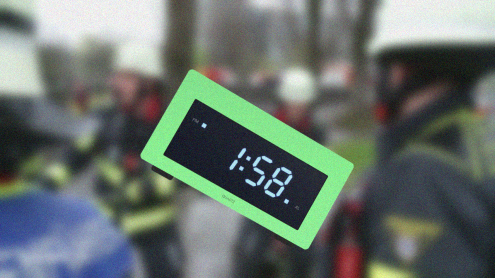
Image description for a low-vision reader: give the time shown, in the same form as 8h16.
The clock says 1h58
